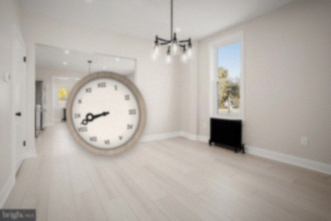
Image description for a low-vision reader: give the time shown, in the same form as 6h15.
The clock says 8h42
